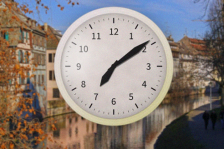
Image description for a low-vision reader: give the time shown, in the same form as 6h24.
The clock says 7h09
